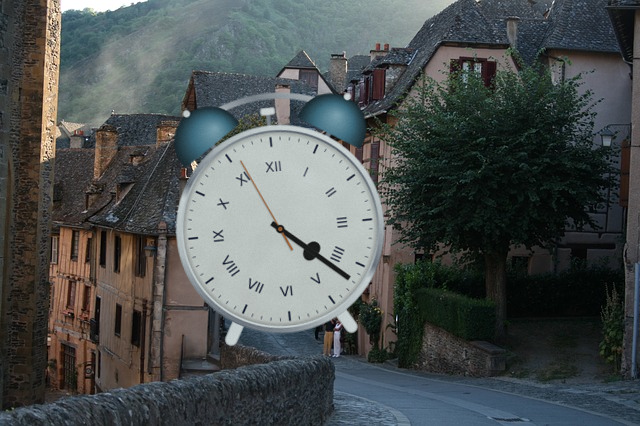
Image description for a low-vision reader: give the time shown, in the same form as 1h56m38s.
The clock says 4h21m56s
